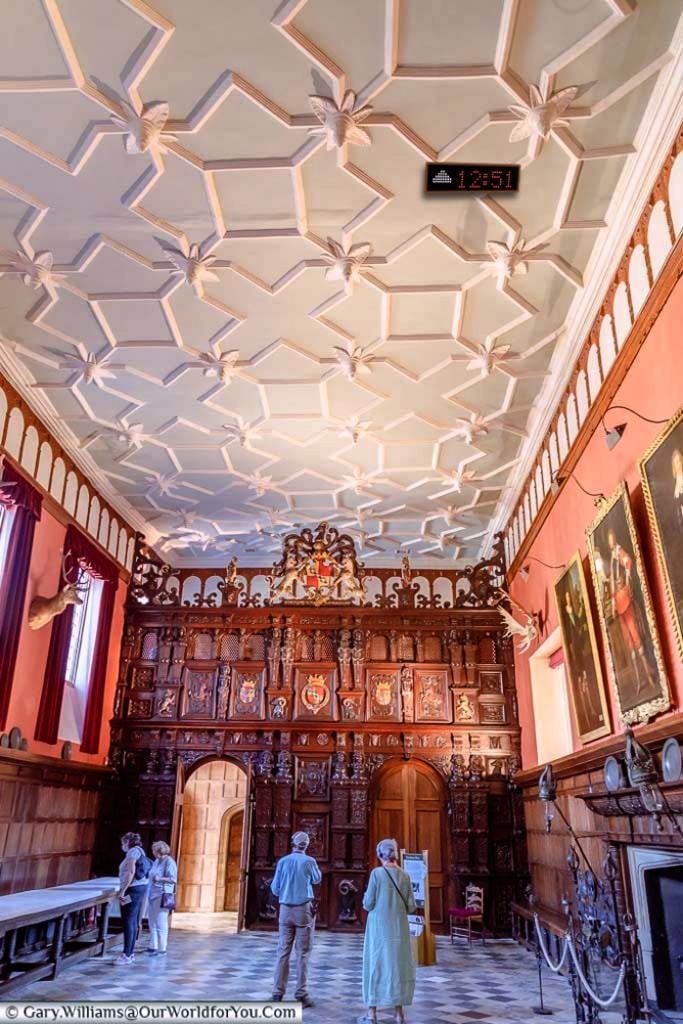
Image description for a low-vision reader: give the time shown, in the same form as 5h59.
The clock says 12h51
